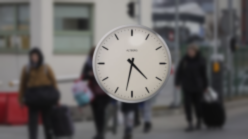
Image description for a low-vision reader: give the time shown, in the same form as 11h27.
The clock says 4h32
